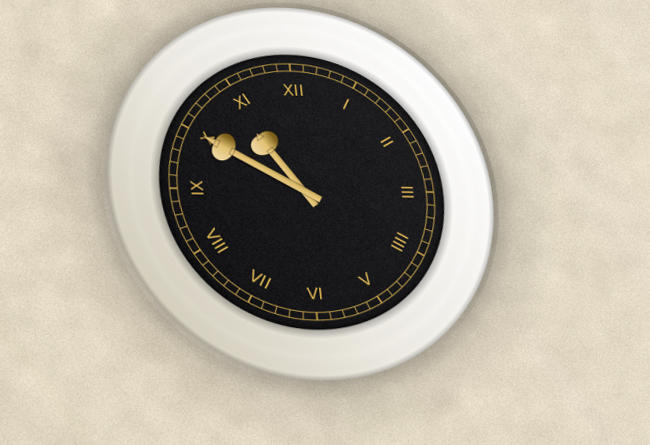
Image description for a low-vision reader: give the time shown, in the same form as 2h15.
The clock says 10h50
